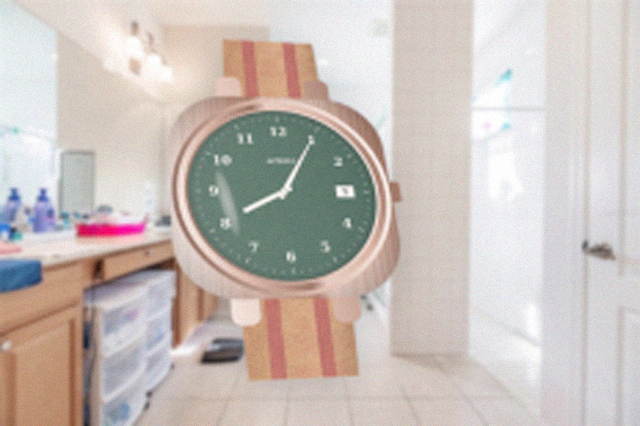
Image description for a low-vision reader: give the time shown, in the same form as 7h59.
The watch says 8h05
